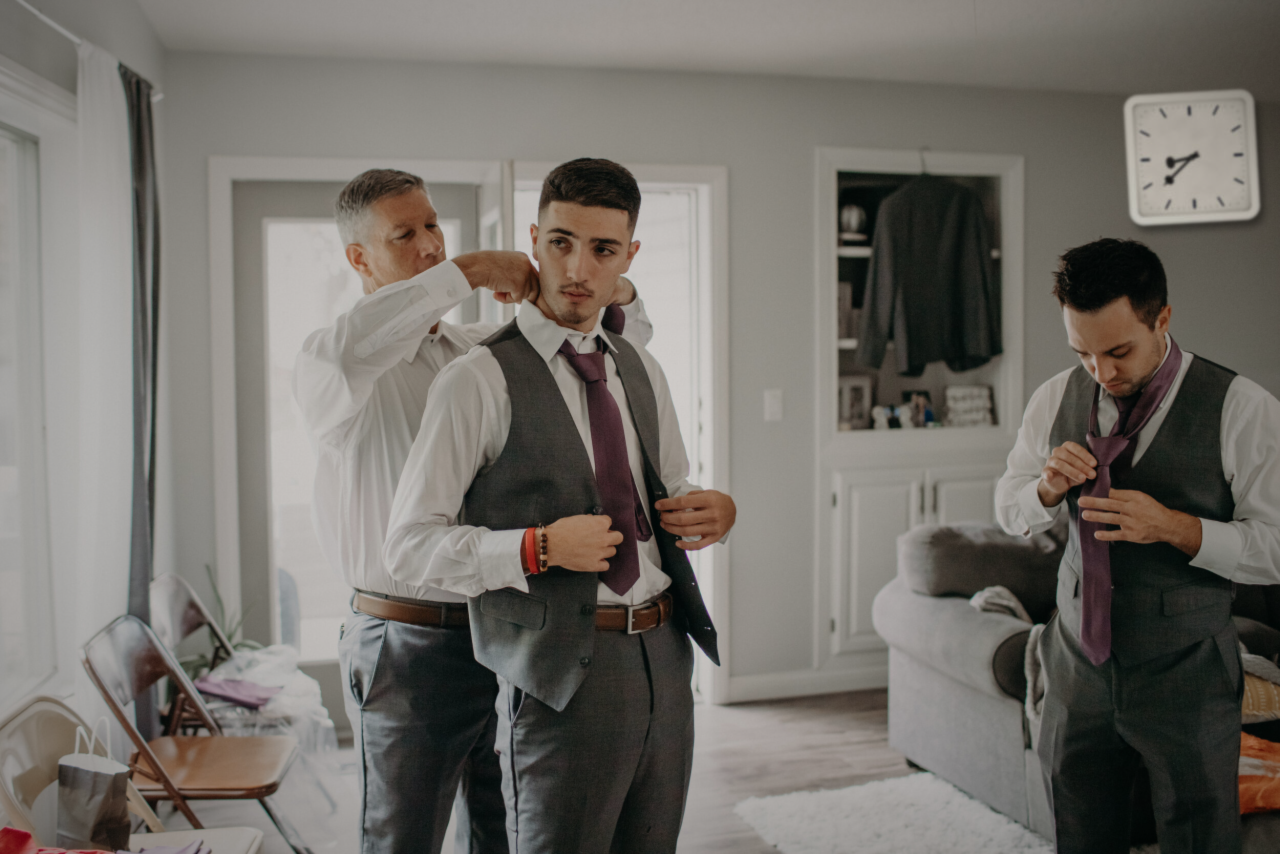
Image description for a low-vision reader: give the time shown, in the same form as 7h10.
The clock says 8h38
